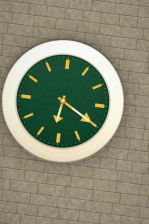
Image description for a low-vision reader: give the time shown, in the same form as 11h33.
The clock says 6h20
